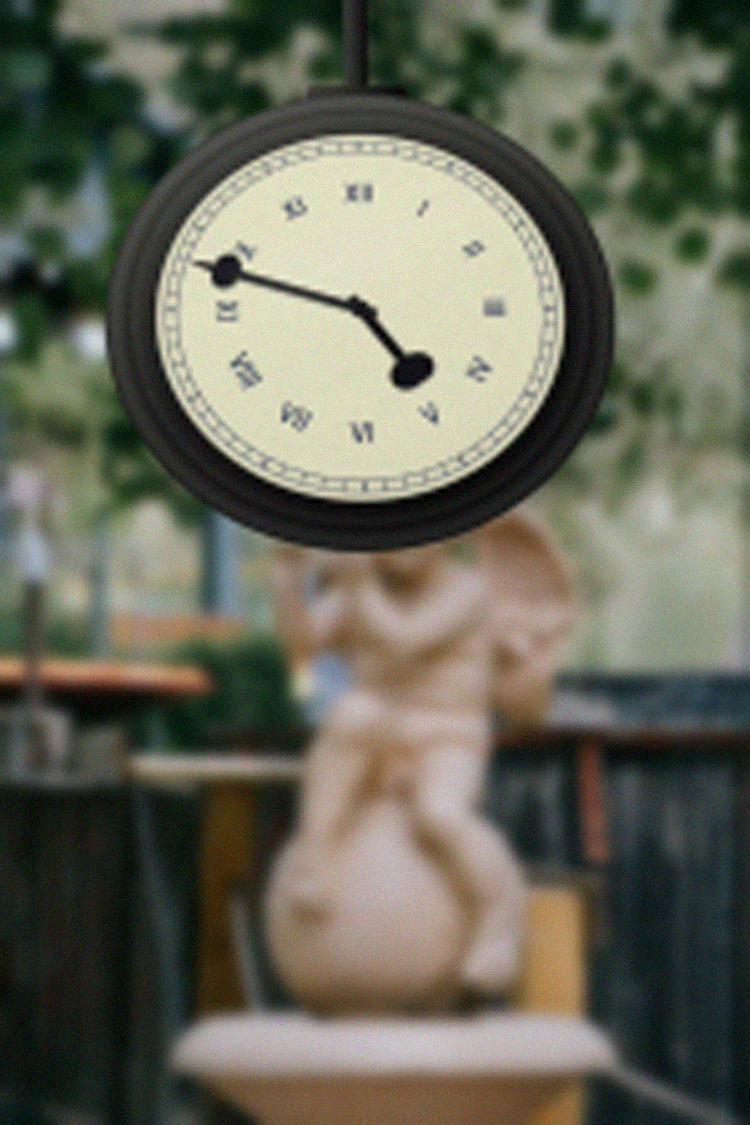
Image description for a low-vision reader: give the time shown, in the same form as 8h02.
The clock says 4h48
